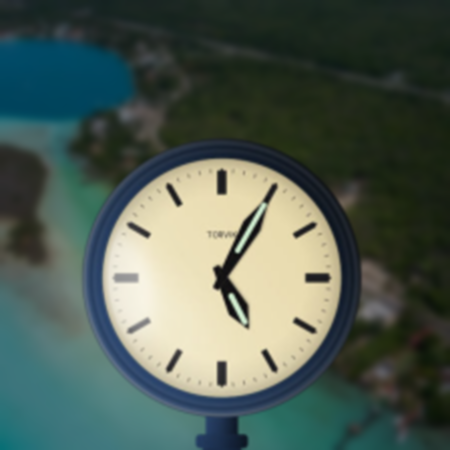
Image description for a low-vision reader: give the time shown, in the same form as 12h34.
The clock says 5h05
